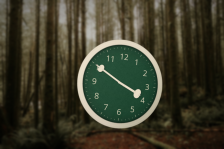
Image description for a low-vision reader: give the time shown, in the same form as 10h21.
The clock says 3h50
